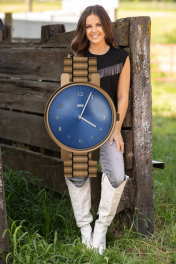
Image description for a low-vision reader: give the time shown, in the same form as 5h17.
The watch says 4h04
